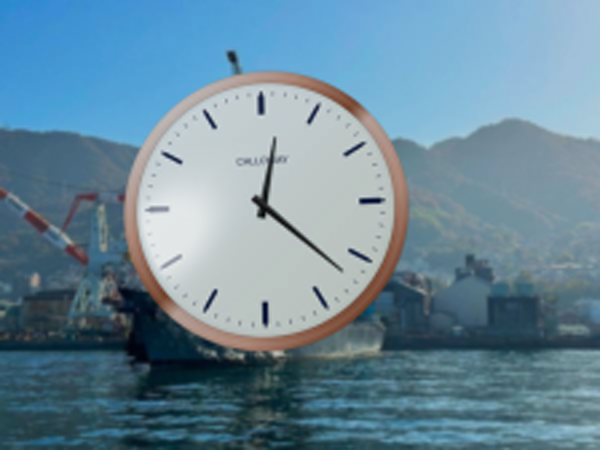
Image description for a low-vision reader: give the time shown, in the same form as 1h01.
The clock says 12h22
